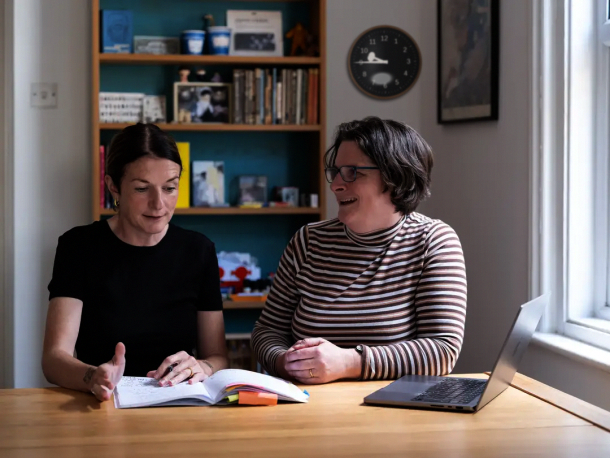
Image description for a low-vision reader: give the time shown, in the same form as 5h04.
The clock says 9h45
